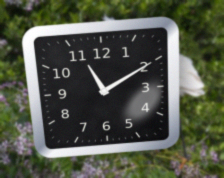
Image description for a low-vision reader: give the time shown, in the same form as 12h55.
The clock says 11h10
